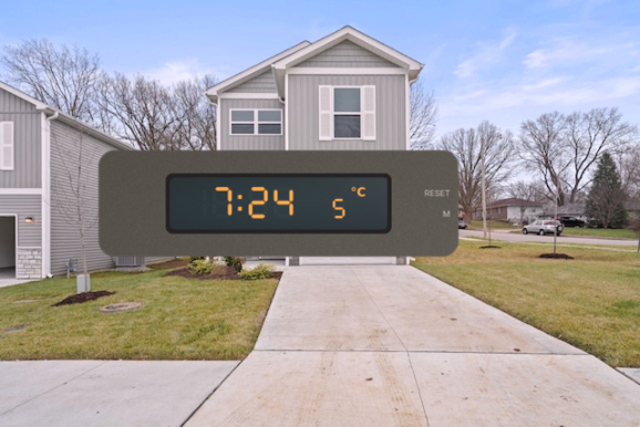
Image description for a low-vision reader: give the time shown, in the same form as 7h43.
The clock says 7h24
